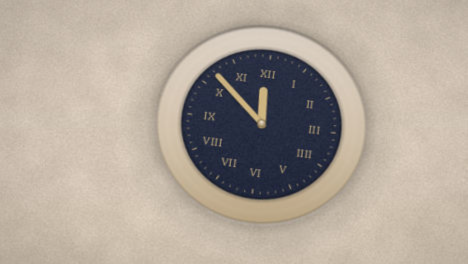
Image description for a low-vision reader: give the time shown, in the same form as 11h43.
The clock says 11h52
